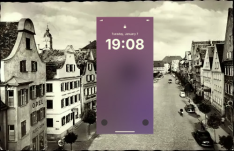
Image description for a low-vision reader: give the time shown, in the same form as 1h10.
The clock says 19h08
